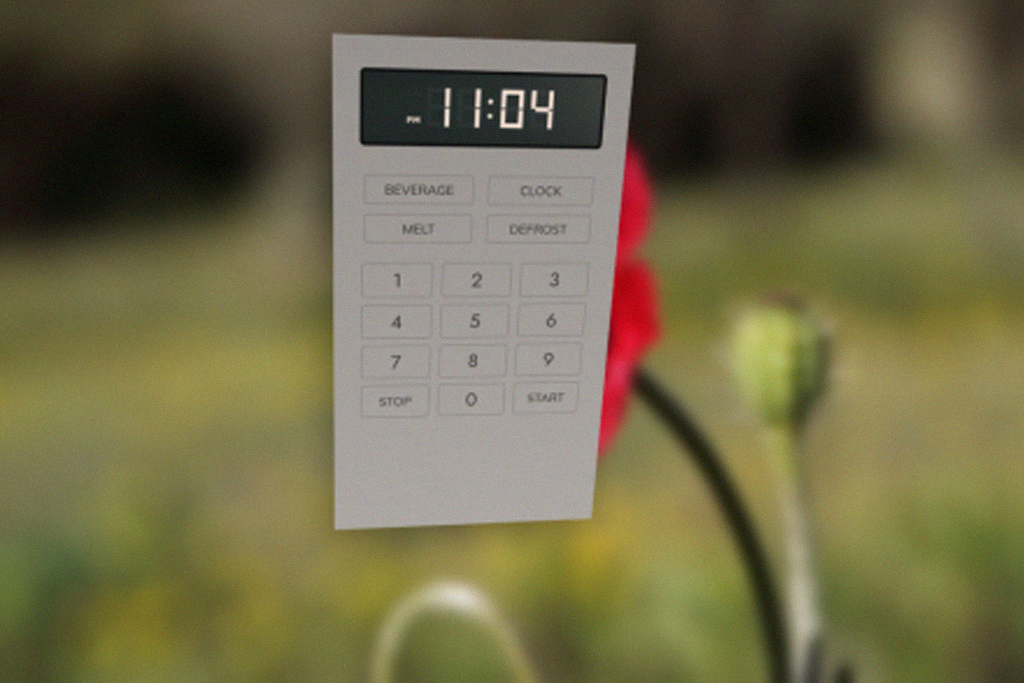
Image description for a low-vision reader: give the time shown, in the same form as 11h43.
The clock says 11h04
